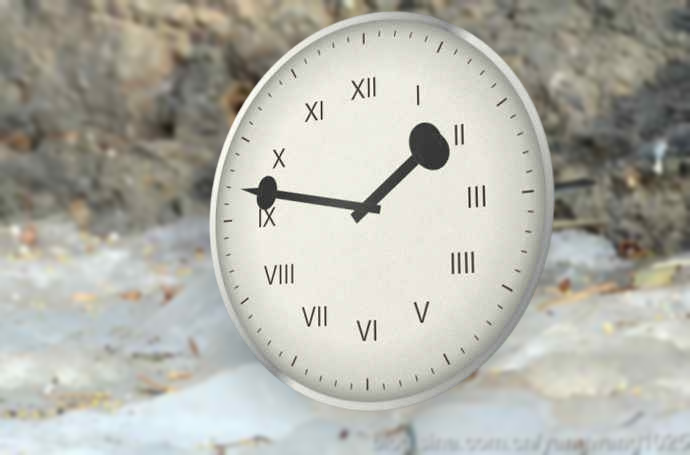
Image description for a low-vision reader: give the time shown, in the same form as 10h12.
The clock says 1h47
